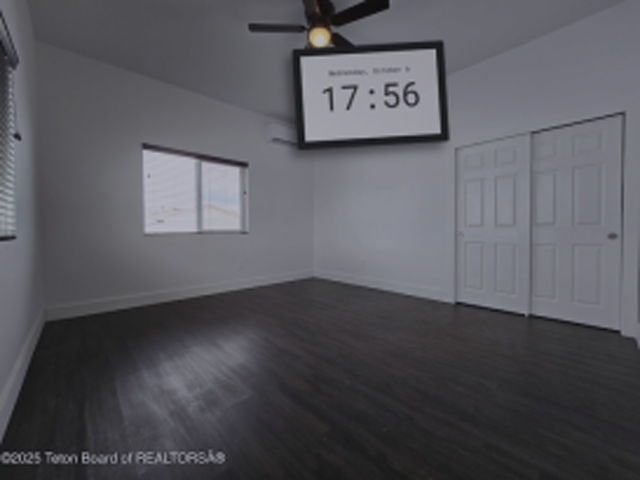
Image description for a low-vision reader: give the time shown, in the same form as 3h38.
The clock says 17h56
